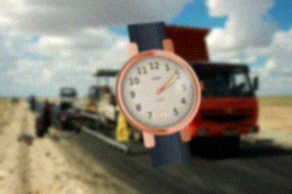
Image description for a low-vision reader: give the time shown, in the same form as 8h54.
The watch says 2h08
